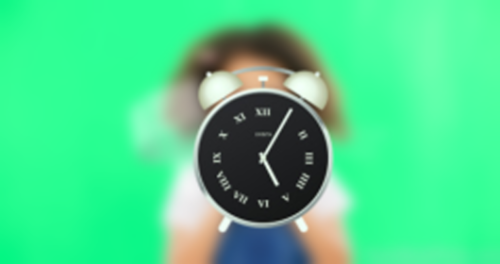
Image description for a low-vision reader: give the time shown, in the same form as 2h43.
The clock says 5h05
